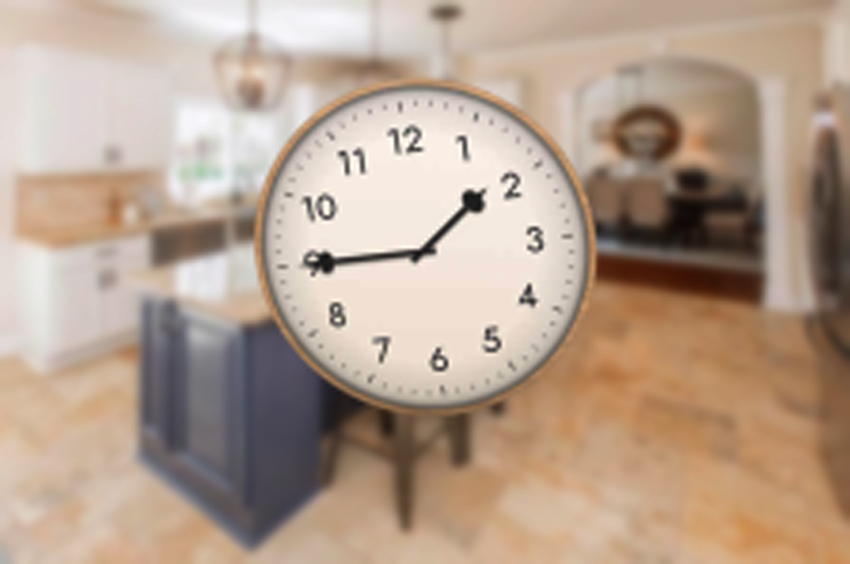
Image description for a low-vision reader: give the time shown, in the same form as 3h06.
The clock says 1h45
